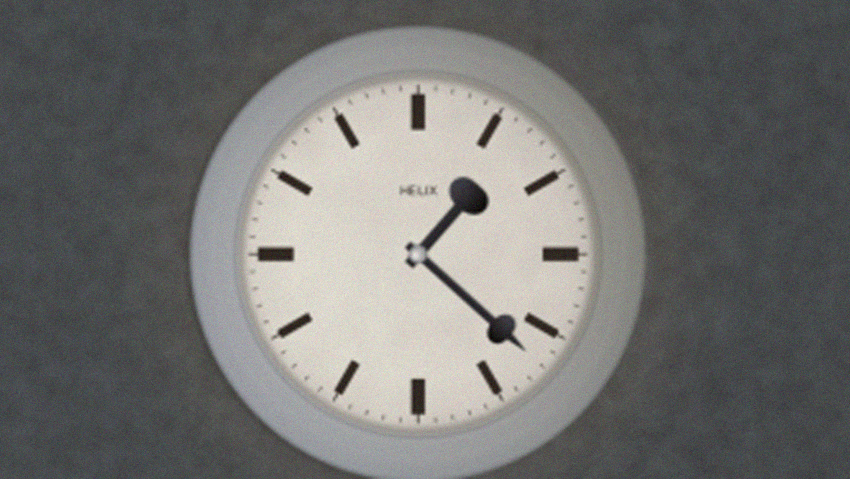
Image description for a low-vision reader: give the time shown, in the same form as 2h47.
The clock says 1h22
